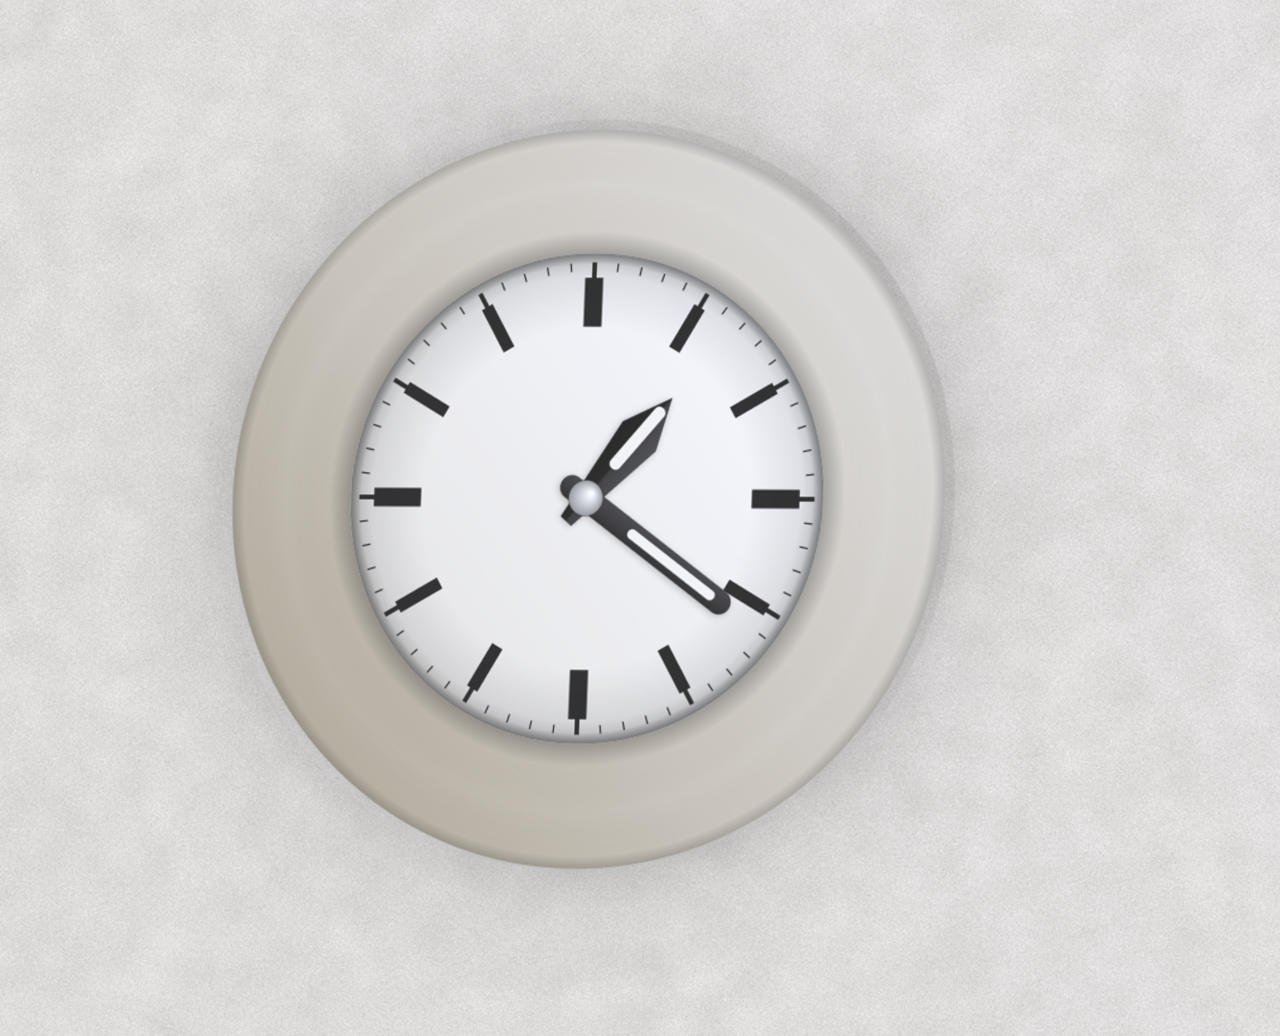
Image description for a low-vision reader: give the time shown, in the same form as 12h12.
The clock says 1h21
